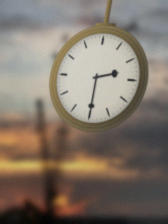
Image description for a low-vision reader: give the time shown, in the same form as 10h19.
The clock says 2h30
